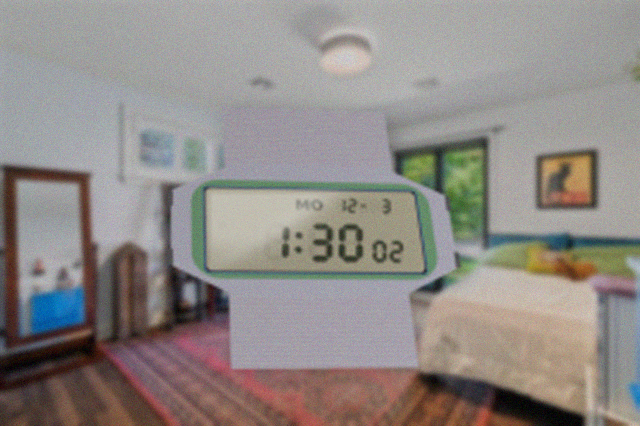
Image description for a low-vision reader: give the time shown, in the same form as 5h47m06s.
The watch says 1h30m02s
